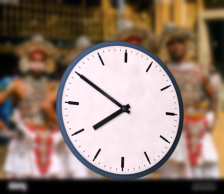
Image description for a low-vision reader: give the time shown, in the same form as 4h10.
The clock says 7h50
